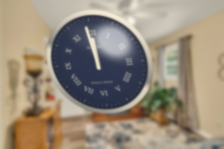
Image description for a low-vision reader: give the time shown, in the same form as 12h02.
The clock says 11h59
